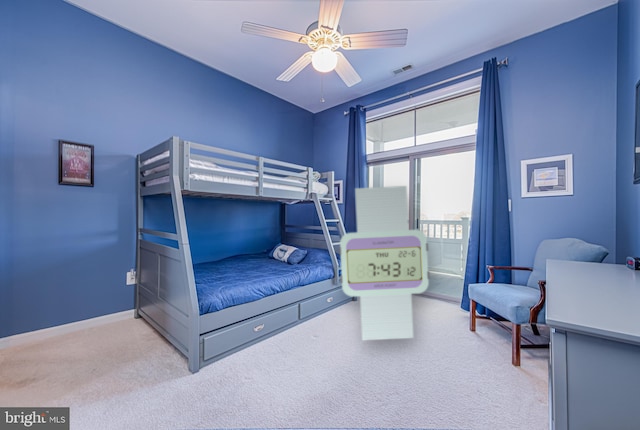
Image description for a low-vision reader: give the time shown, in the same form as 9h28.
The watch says 7h43
